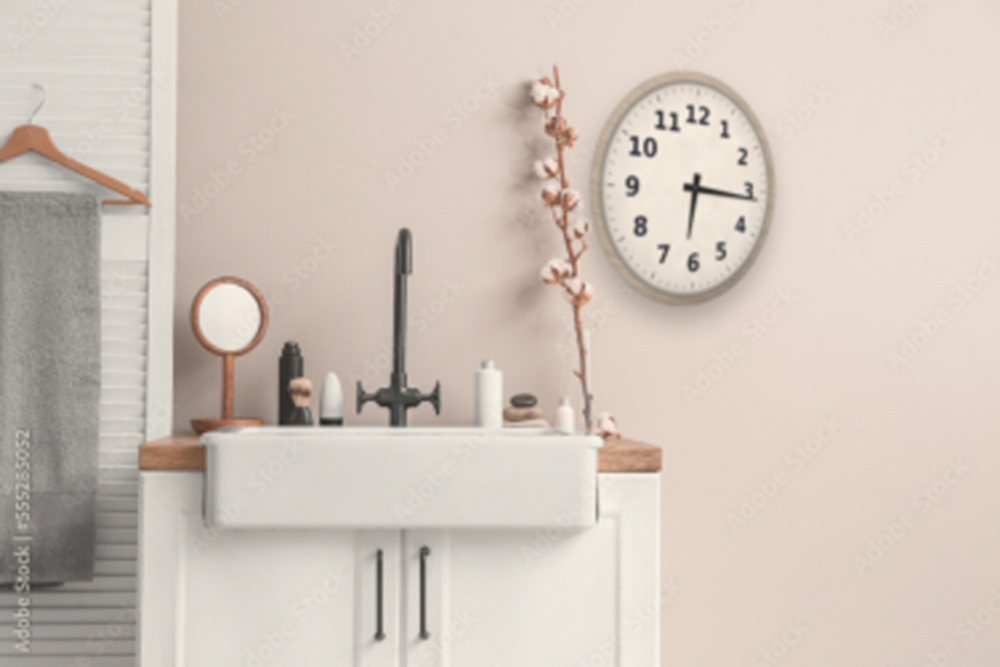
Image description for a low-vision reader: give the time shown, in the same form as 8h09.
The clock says 6h16
